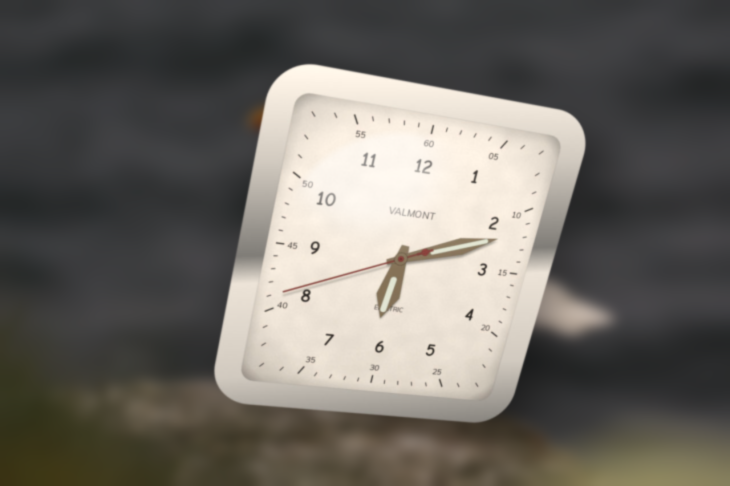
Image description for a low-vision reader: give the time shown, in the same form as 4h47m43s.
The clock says 6h11m41s
